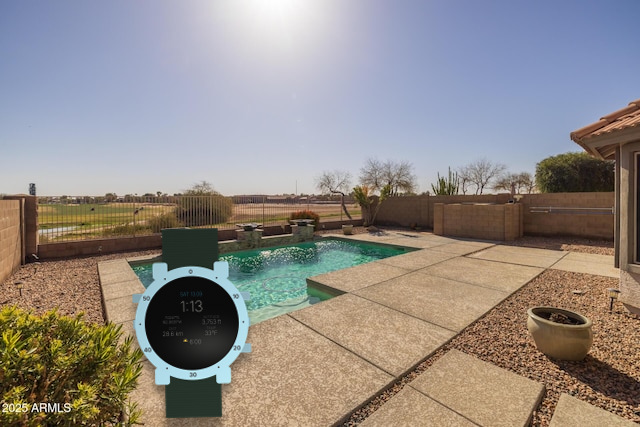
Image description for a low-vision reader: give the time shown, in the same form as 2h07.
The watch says 1h13
